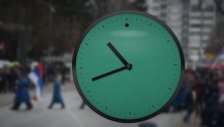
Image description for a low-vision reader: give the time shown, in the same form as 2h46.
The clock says 10h42
